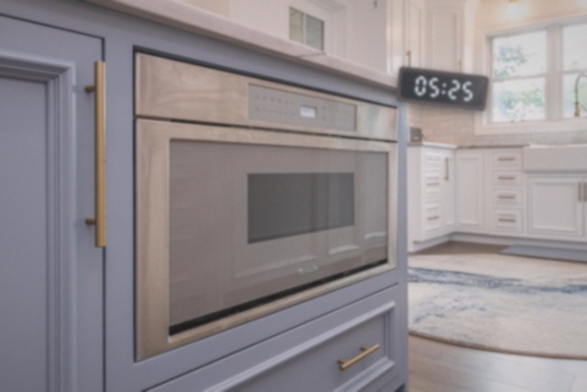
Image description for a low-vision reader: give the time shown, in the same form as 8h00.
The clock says 5h25
